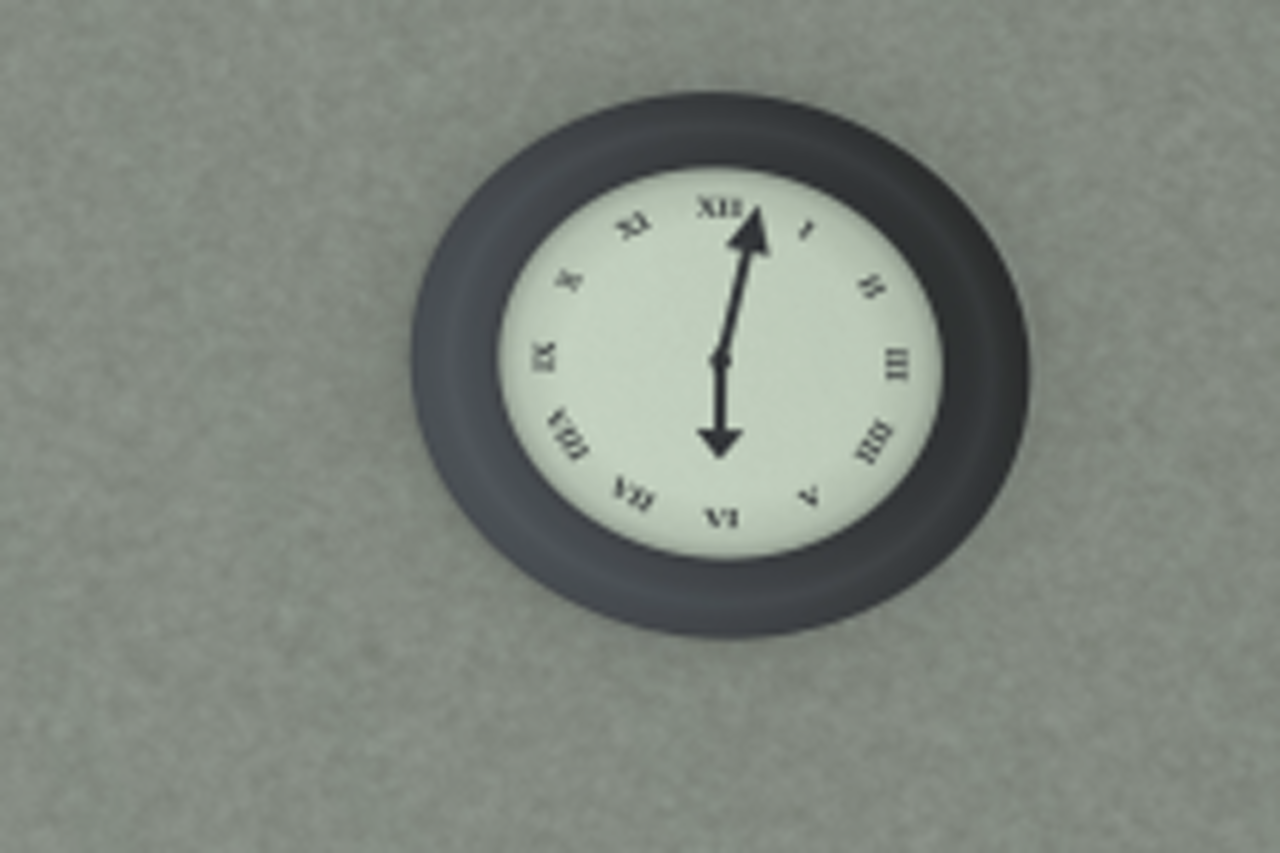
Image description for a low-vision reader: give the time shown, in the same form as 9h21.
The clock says 6h02
